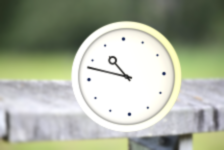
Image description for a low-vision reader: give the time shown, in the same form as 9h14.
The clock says 10h48
